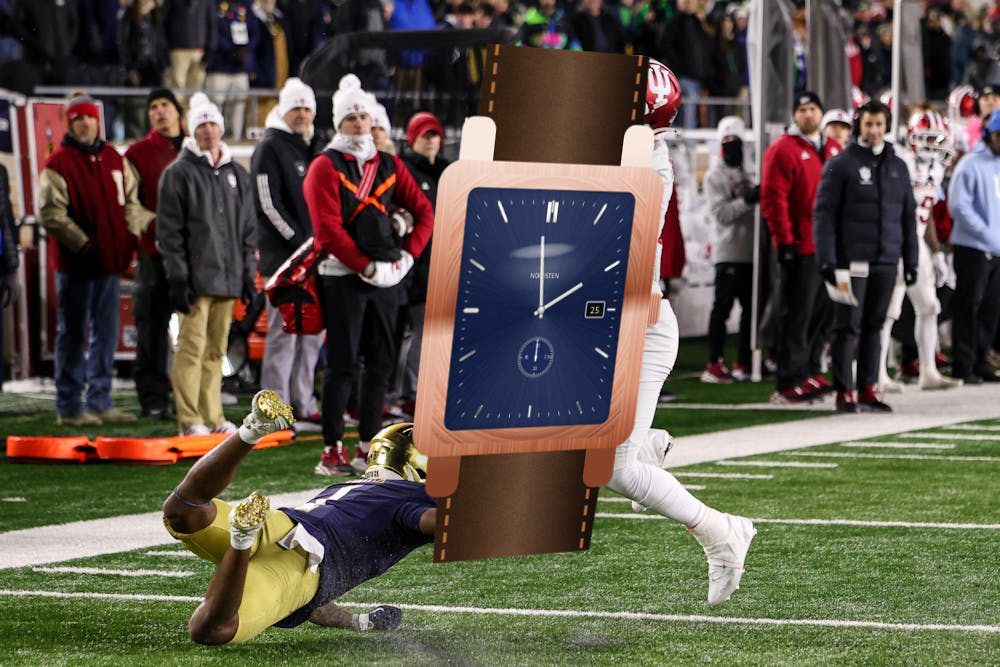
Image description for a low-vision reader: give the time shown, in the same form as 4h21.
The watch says 1h59
